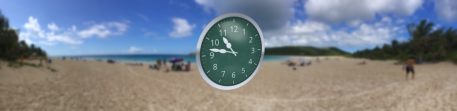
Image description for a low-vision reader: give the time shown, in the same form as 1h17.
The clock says 10h47
